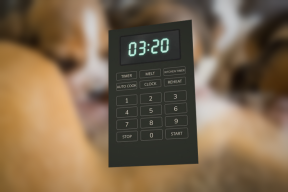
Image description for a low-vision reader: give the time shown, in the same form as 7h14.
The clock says 3h20
